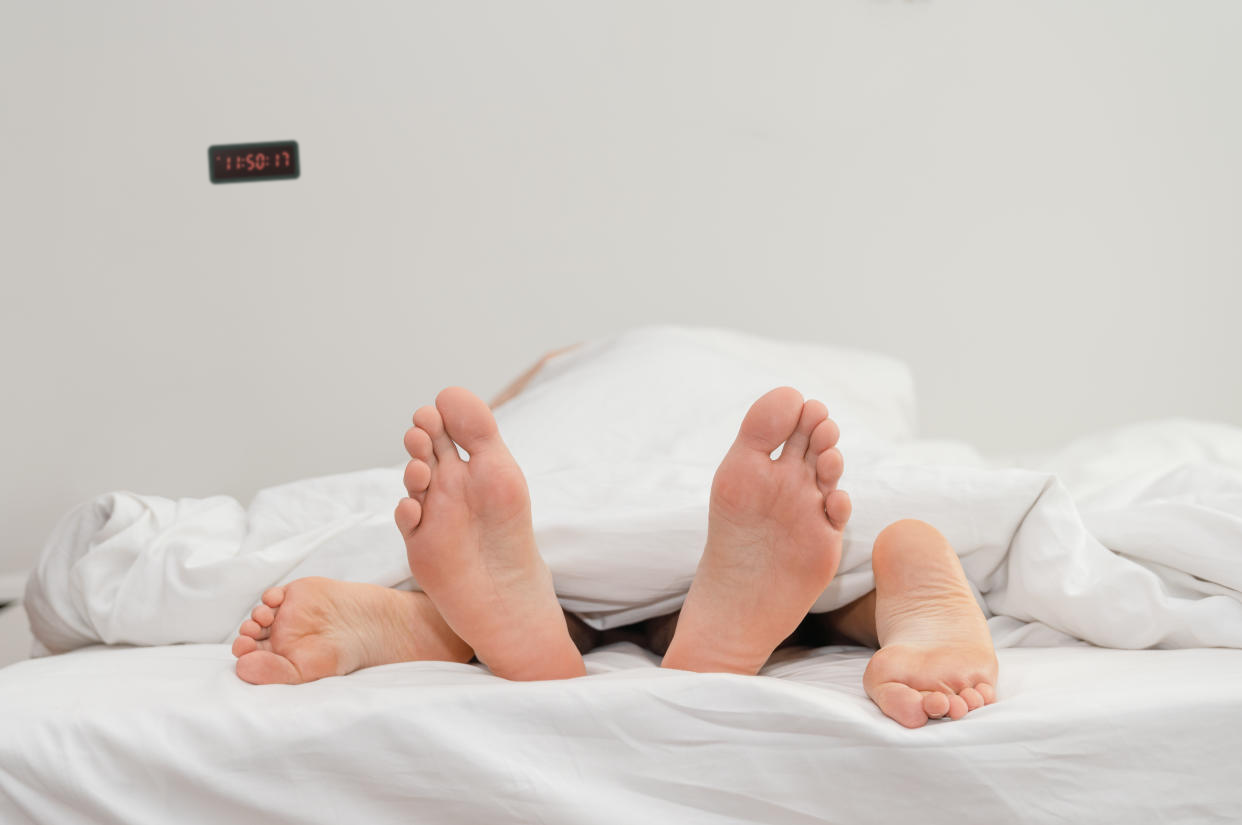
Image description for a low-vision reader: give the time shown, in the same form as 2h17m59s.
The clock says 11h50m17s
